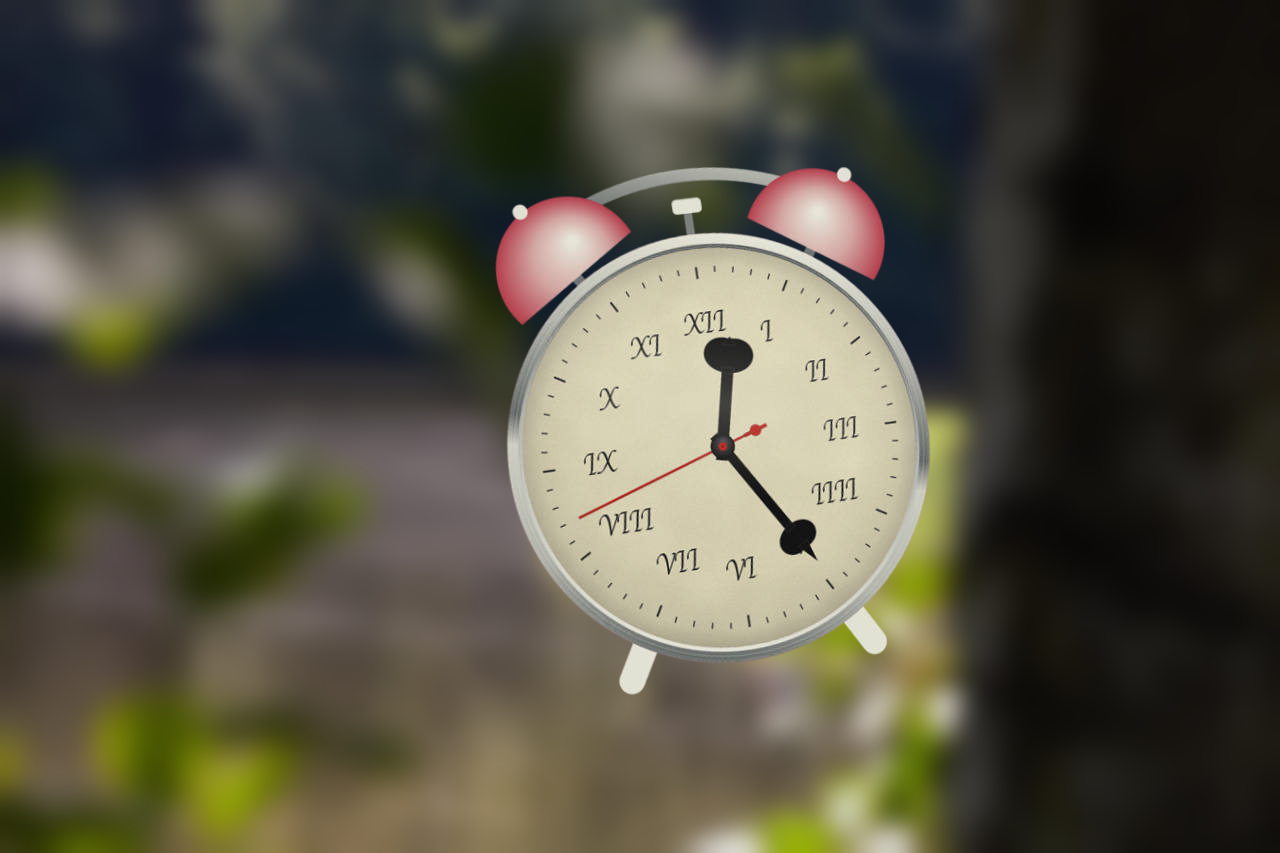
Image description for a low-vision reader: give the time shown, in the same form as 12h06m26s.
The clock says 12h24m42s
